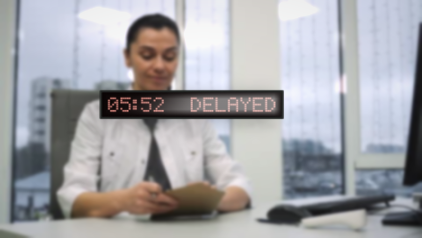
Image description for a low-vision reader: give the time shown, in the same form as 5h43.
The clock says 5h52
